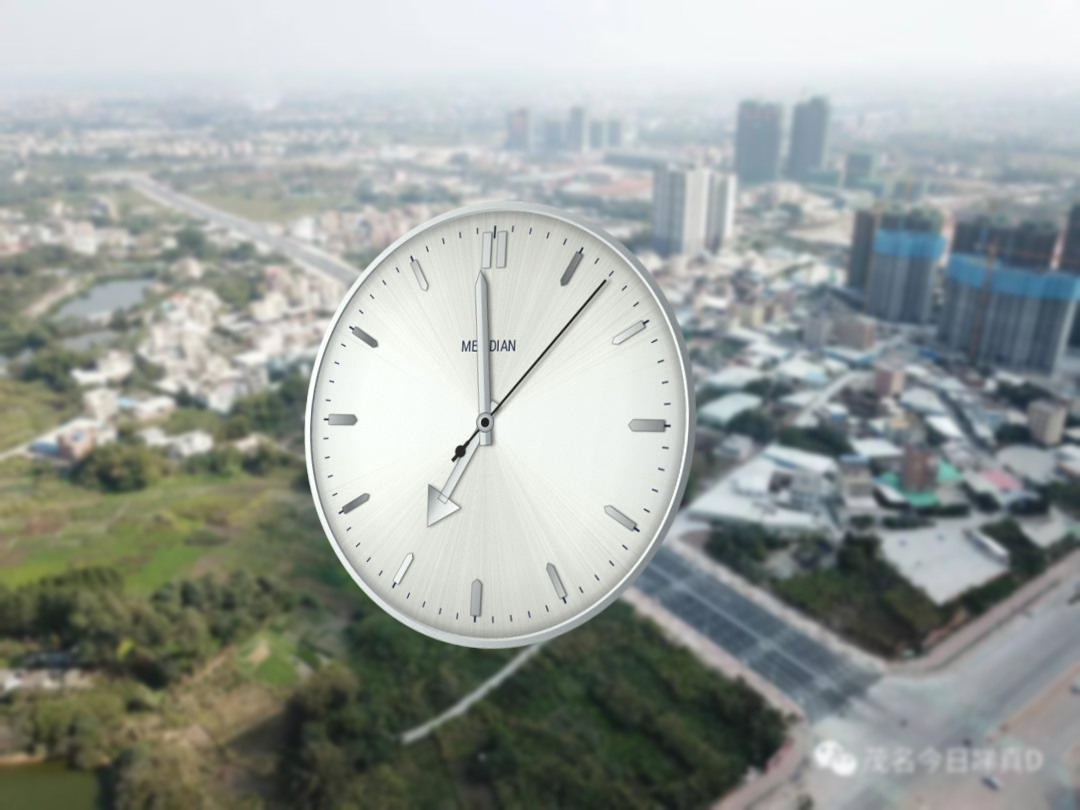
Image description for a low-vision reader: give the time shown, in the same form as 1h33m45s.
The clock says 6h59m07s
